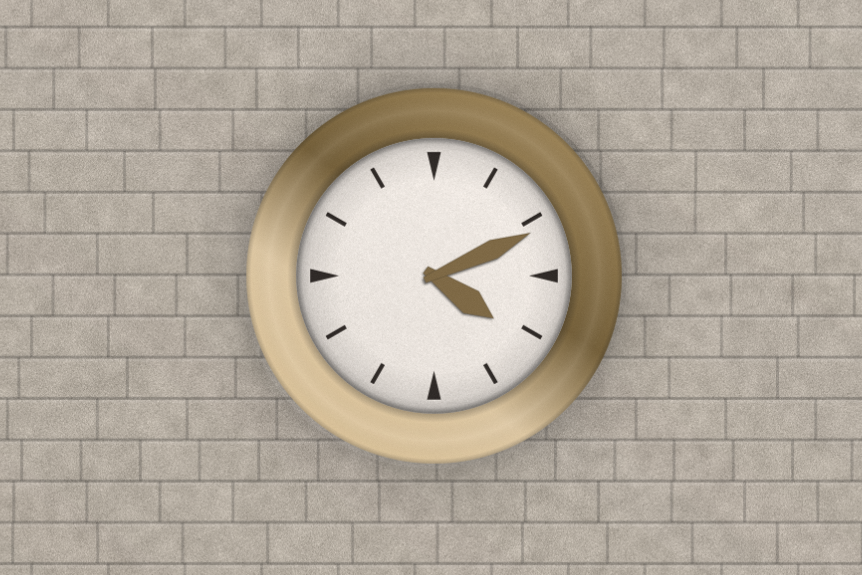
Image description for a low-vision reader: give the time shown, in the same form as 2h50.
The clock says 4h11
